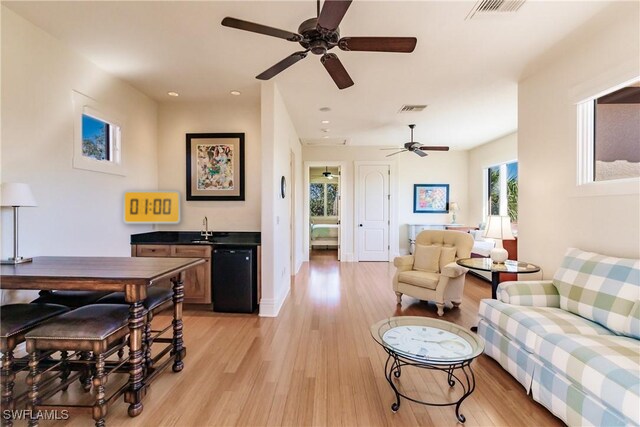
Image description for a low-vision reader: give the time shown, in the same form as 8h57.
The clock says 1h00
